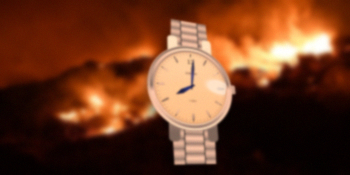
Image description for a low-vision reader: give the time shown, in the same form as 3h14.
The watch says 8h01
